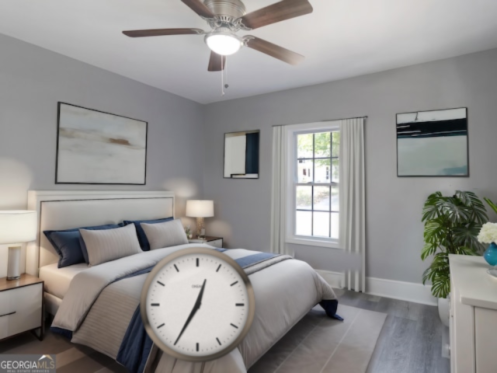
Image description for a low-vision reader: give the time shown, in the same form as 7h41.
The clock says 12h35
